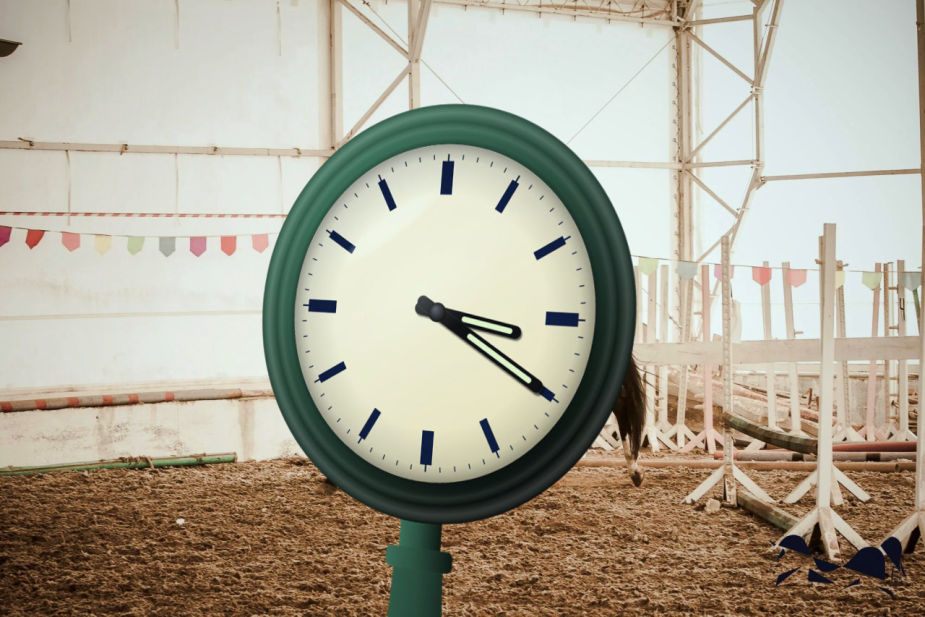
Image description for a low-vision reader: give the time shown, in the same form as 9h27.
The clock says 3h20
